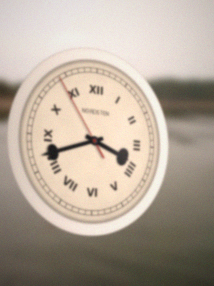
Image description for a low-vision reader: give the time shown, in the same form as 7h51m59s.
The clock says 3h41m54s
